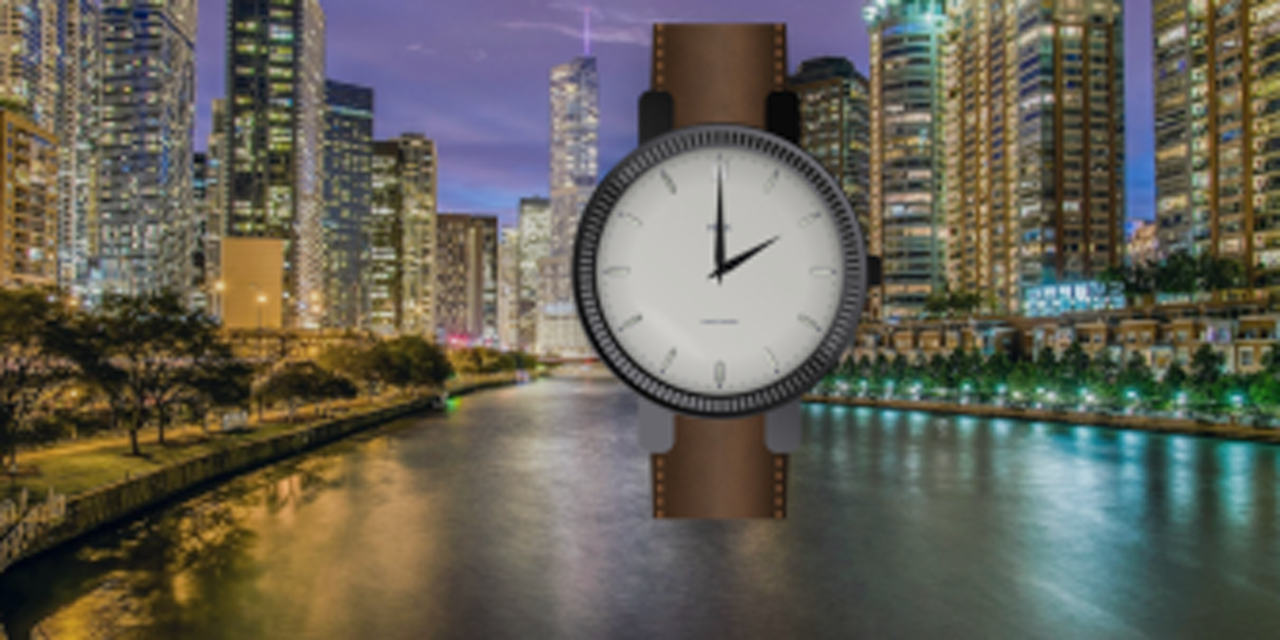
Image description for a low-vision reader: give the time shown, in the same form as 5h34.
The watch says 2h00
